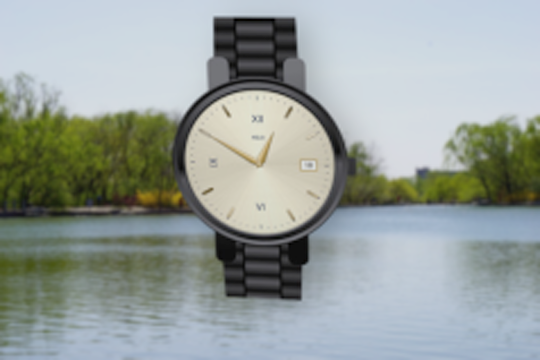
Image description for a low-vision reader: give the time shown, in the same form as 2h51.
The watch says 12h50
